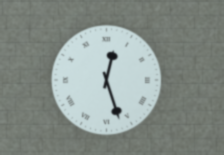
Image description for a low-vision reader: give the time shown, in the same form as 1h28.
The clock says 12h27
